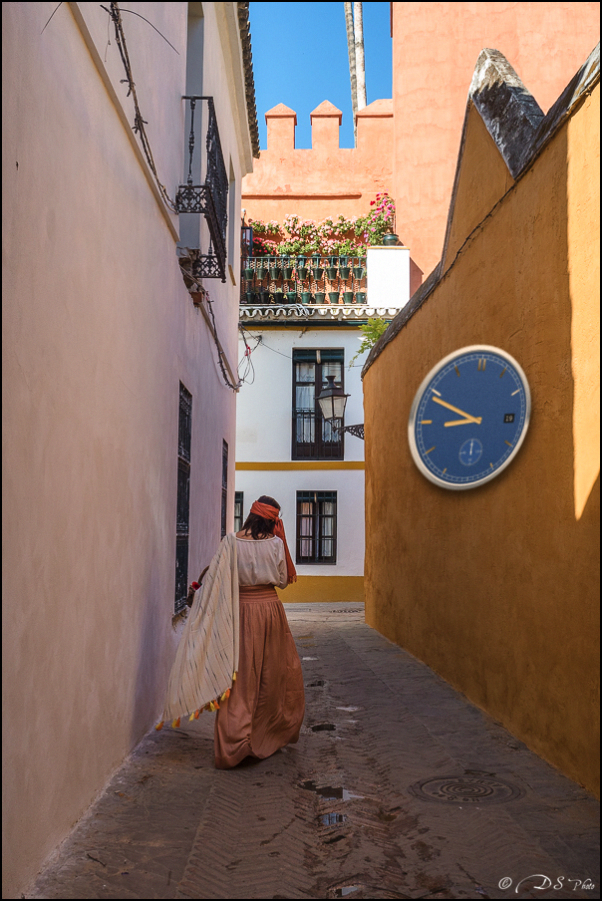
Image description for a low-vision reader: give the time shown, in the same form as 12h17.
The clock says 8h49
